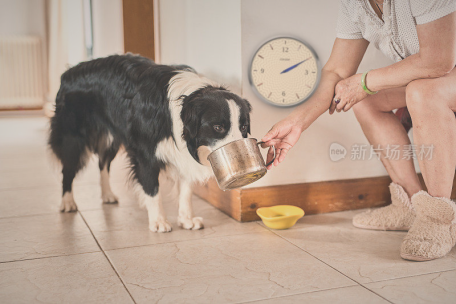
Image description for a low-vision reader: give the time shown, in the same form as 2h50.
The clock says 2h10
